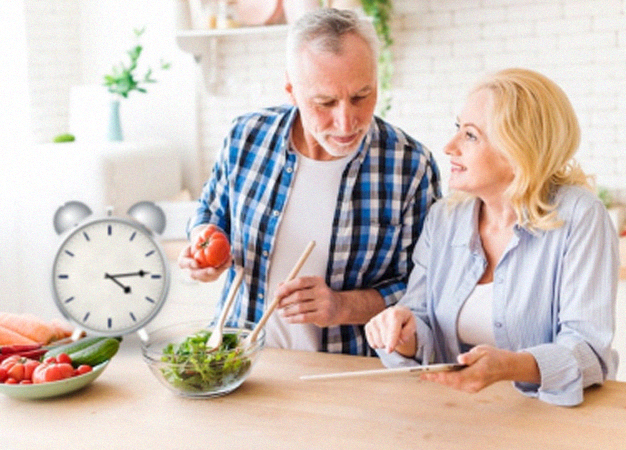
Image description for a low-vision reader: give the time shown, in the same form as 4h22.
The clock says 4h14
